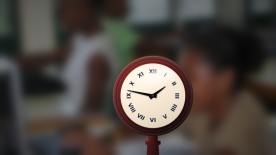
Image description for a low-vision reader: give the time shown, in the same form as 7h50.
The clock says 1h47
